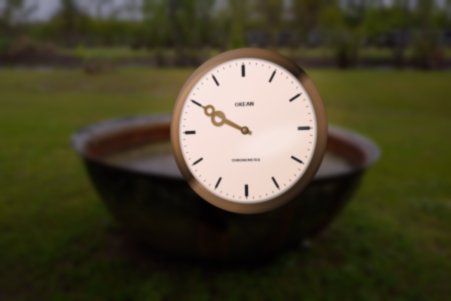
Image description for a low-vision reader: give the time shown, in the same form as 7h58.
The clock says 9h50
